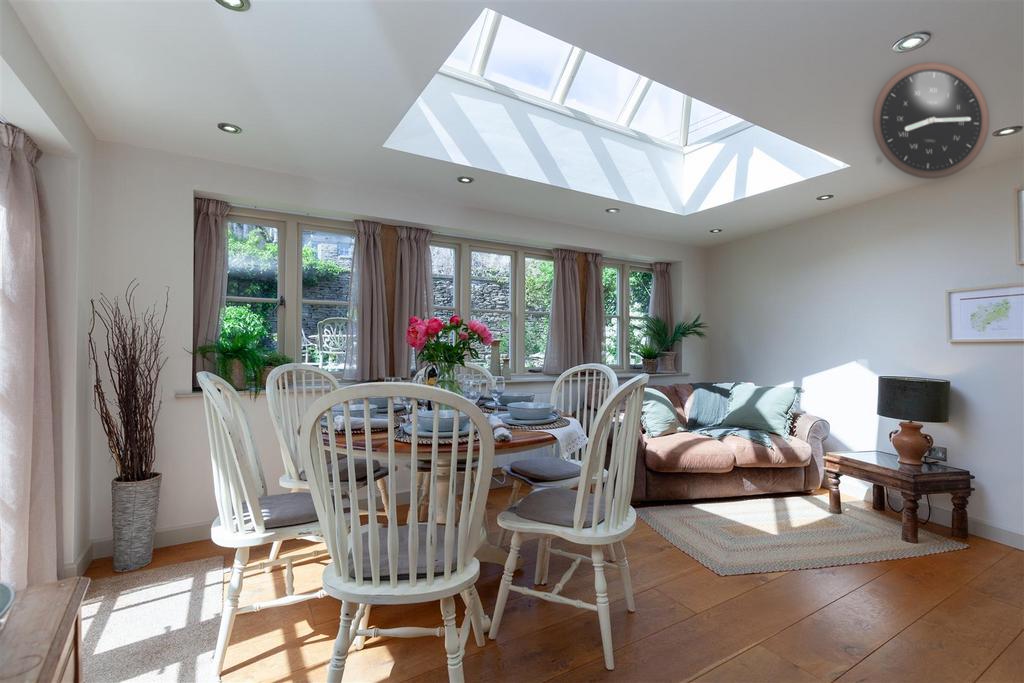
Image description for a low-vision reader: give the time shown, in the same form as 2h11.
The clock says 8h14
